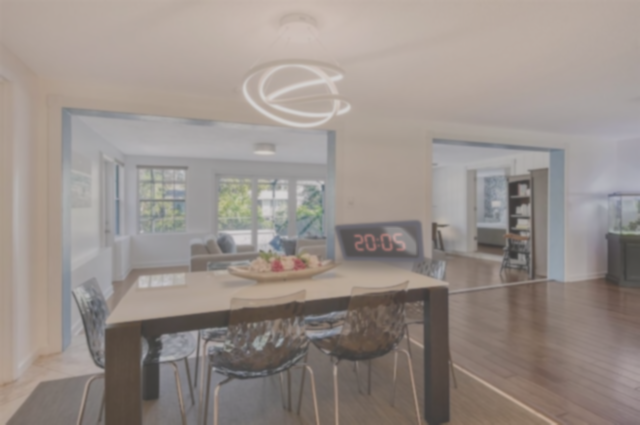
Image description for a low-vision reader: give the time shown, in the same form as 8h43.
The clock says 20h05
